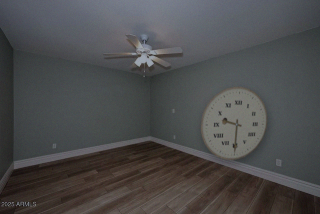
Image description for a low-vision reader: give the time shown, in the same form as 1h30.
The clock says 9h30
